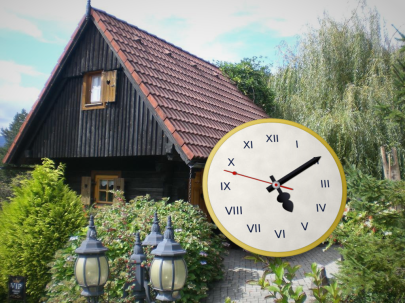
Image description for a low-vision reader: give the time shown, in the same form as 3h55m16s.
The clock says 5h09m48s
